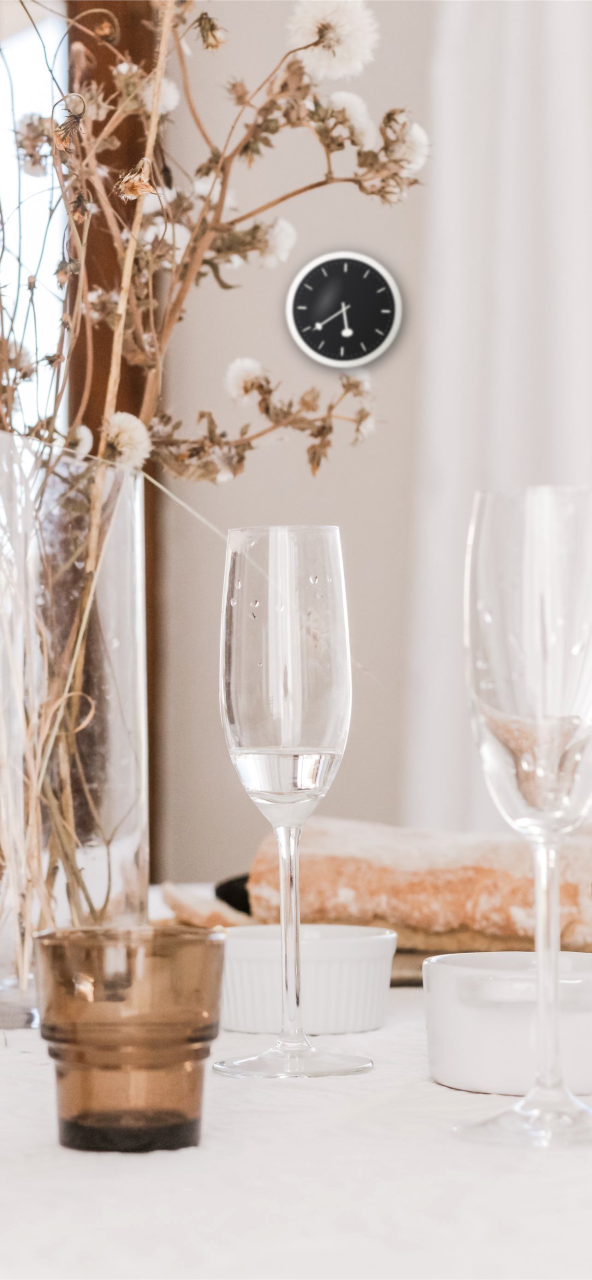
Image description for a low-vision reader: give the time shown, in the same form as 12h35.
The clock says 5h39
